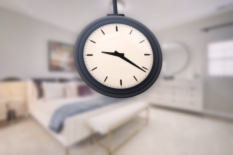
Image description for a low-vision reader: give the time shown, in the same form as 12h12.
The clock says 9h21
